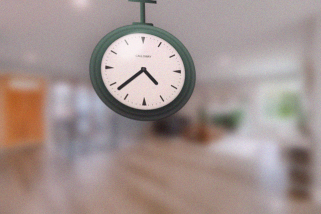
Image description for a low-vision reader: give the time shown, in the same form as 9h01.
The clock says 4h38
